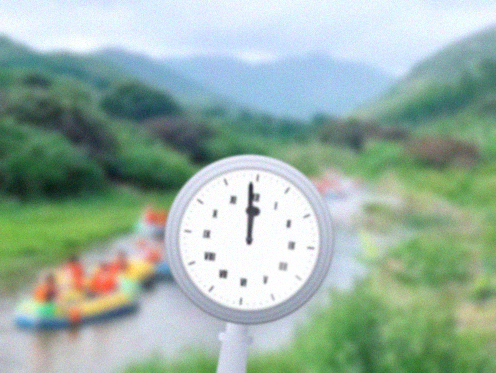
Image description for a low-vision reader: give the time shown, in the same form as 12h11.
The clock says 11h59
